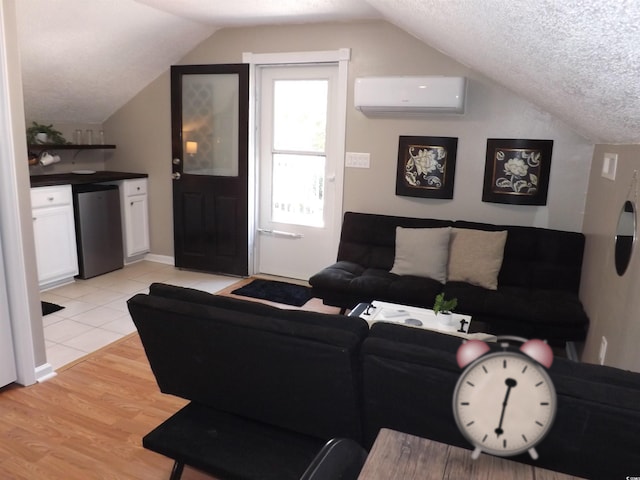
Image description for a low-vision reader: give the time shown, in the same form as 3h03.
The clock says 12h32
